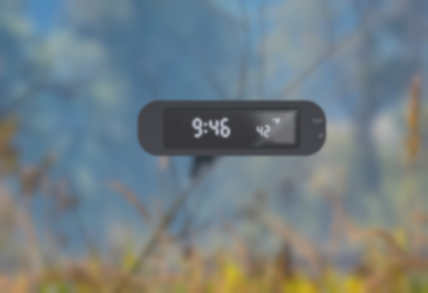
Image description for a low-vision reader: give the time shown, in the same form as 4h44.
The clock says 9h46
